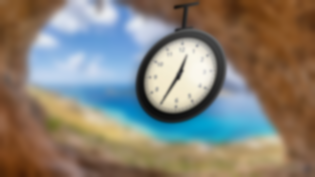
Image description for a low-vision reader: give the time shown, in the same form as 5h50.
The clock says 12h35
